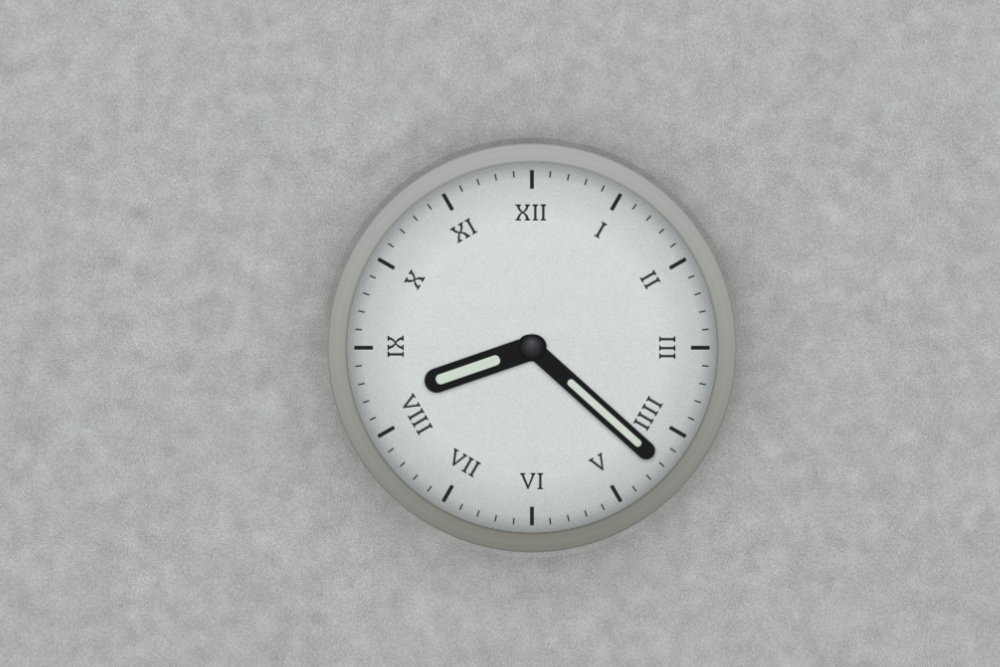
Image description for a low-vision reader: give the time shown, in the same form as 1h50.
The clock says 8h22
